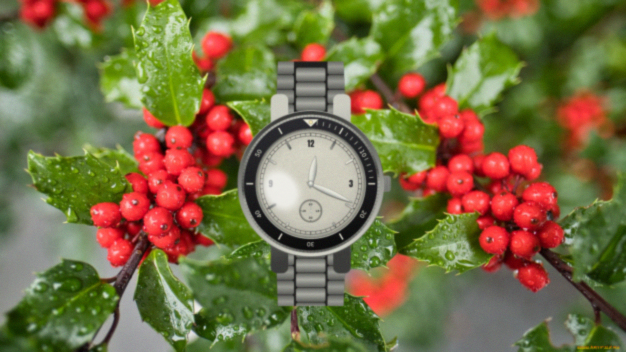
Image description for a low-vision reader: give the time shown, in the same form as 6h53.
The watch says 12h19
